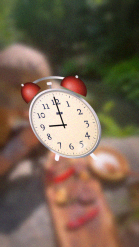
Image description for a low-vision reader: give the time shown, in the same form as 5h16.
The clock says 9h00
